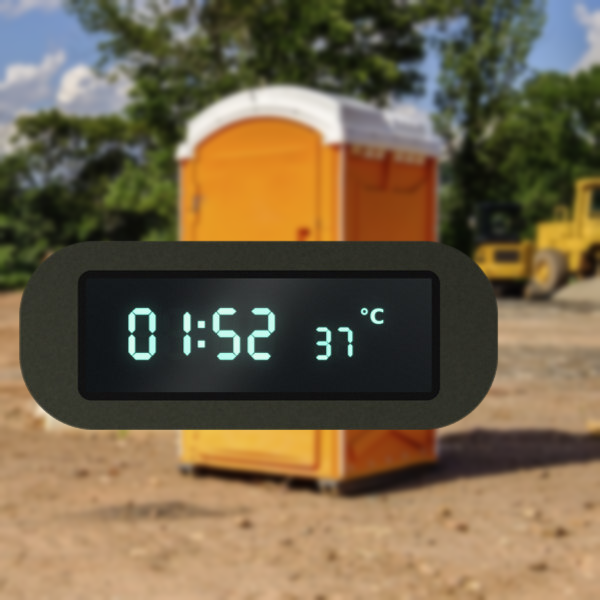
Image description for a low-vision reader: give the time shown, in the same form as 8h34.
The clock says 1h52
